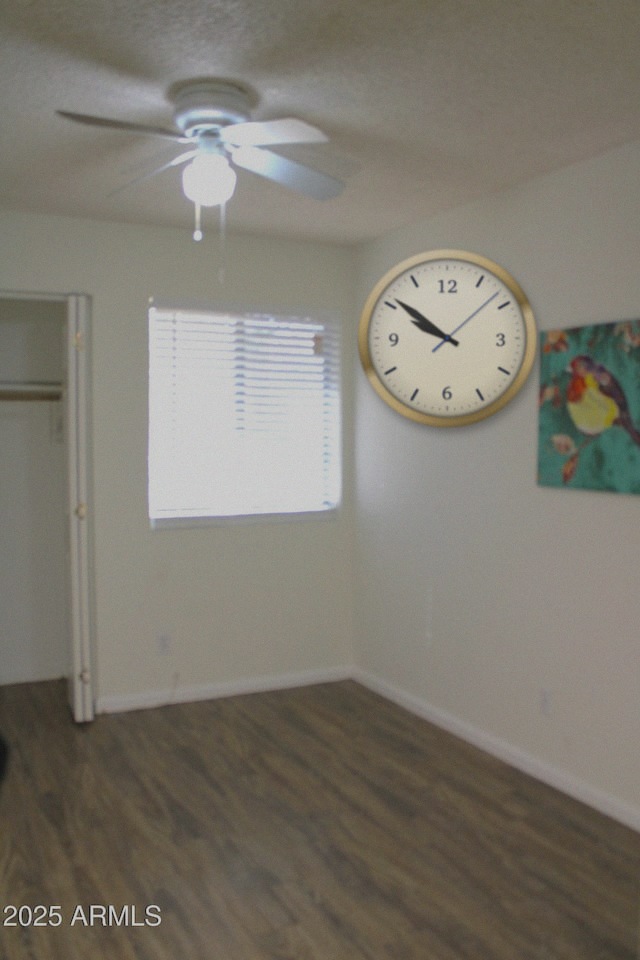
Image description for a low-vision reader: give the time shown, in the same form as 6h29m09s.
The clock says 9h51m08s
